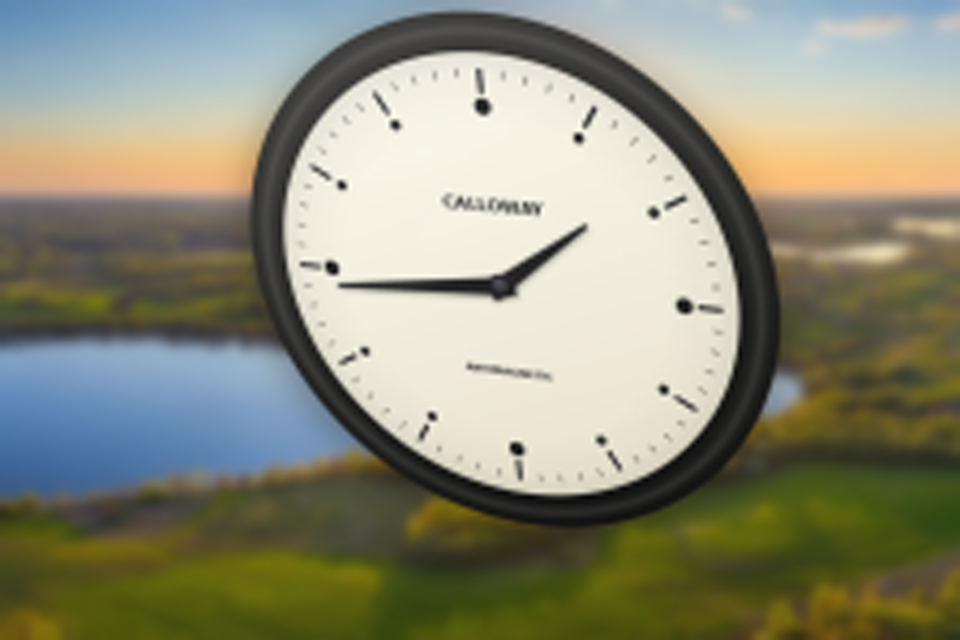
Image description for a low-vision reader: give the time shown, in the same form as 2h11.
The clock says 1h44
